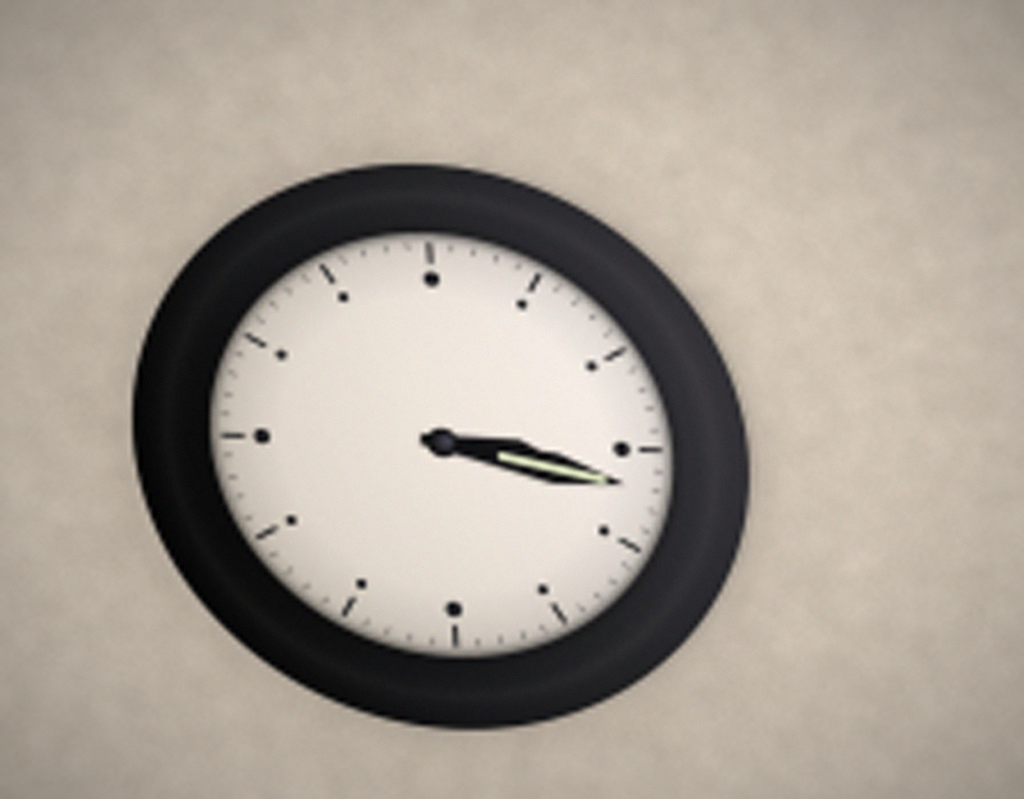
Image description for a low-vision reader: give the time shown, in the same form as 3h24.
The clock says 3h17
